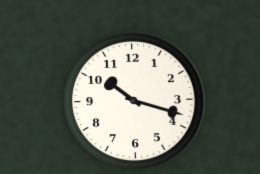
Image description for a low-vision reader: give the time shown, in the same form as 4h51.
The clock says 10h18
